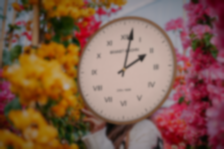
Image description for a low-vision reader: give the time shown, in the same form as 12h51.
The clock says 2h02
